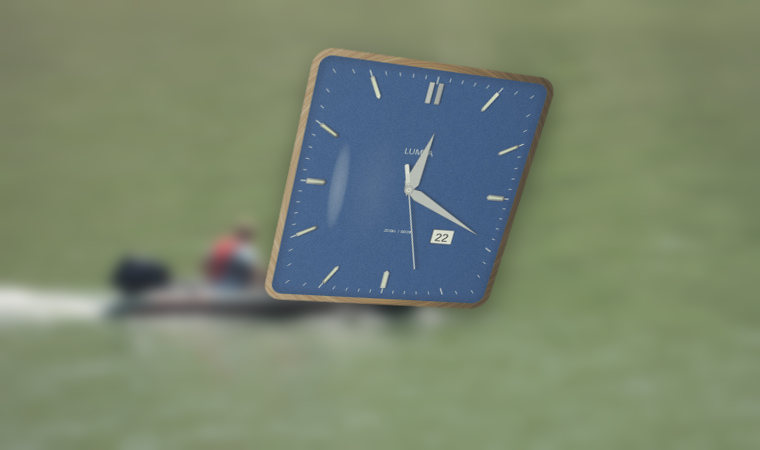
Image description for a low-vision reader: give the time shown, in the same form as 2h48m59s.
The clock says 12h19m27s
